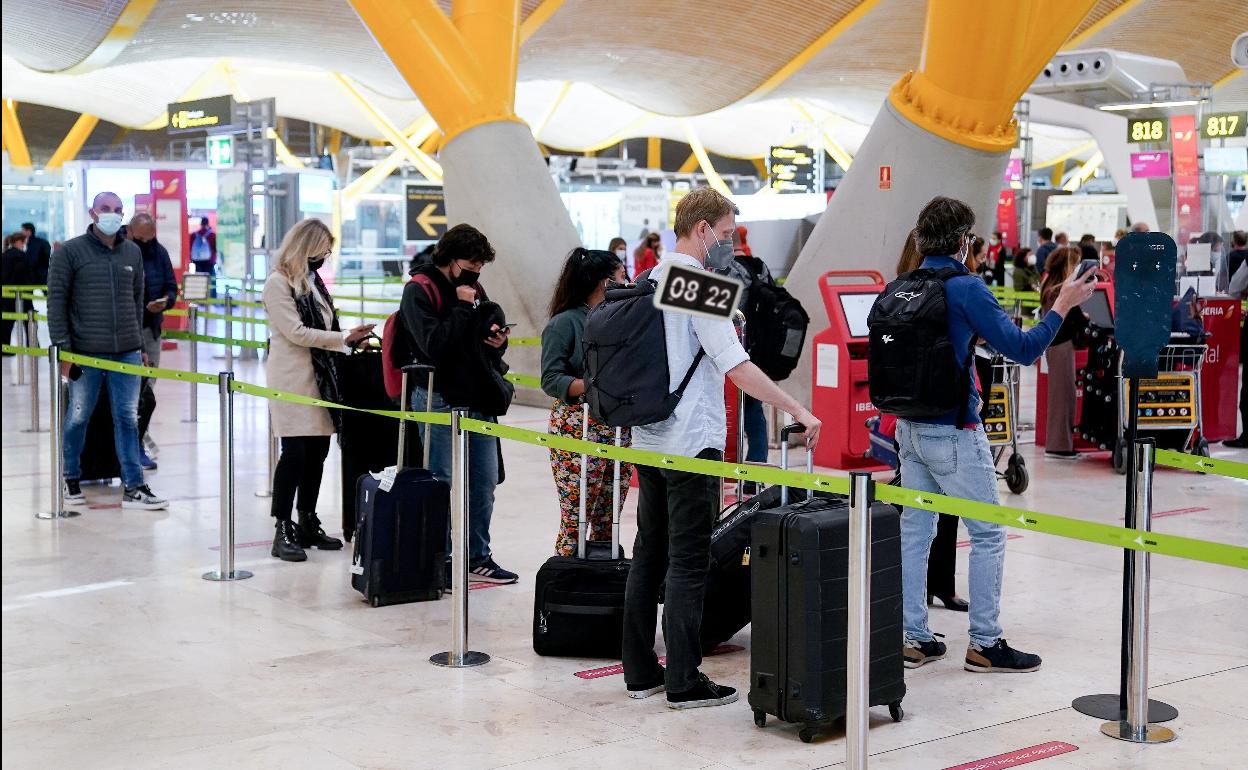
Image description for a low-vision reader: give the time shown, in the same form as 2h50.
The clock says 8h22
